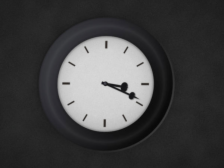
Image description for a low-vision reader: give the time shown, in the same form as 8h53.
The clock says 3h19
